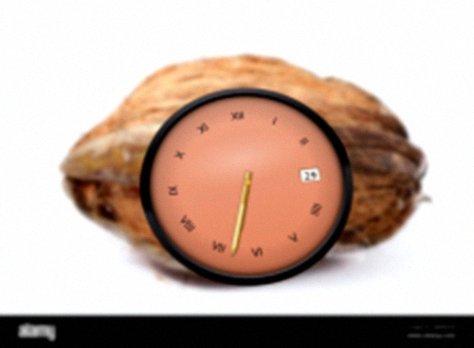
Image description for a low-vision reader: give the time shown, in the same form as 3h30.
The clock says 6h33
